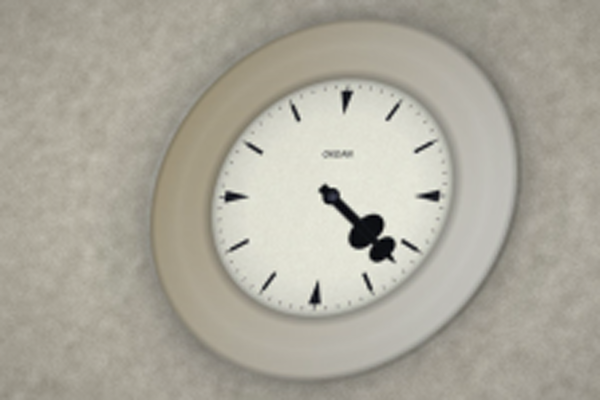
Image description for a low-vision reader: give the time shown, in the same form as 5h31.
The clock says 4h22
